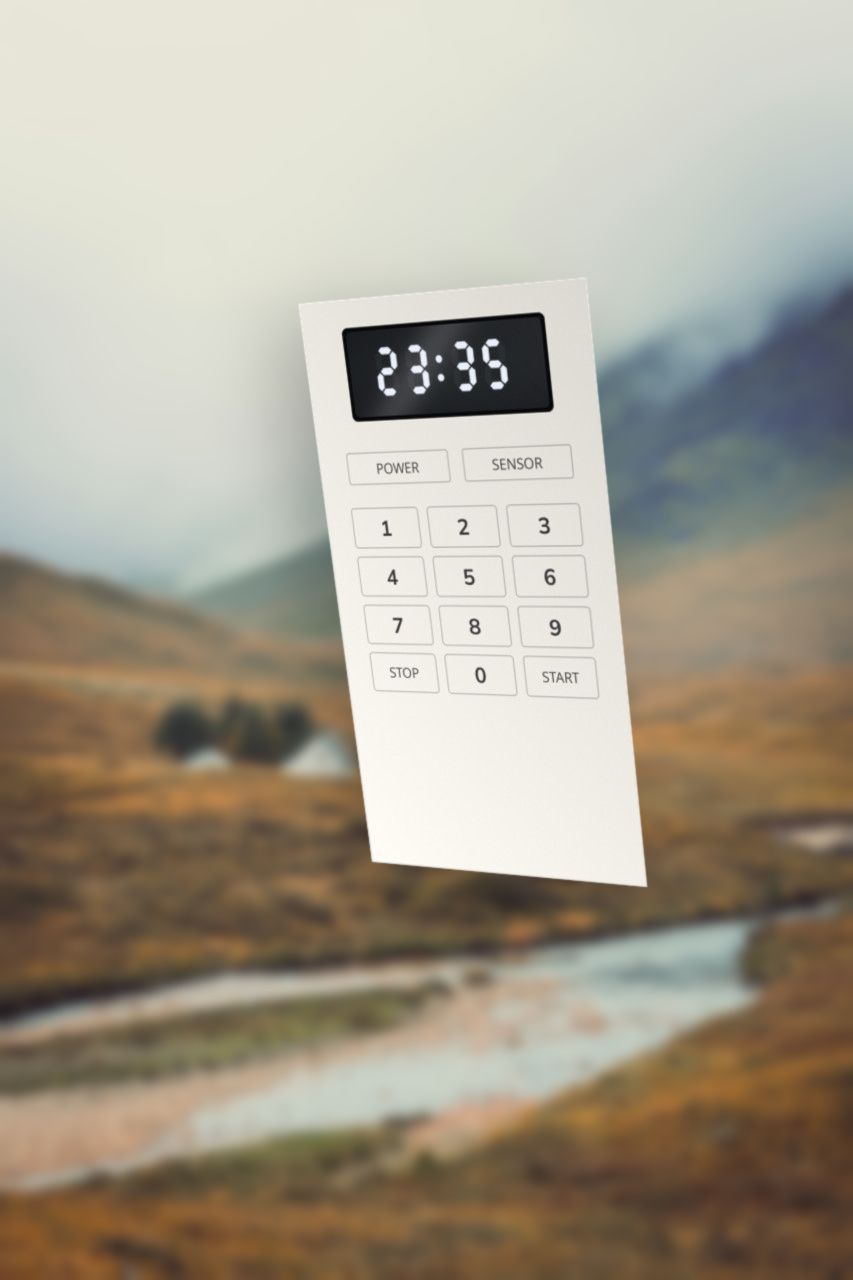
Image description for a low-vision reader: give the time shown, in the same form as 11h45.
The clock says 23h35
